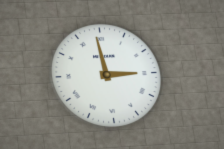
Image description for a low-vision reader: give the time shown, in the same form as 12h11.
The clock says 2h59
